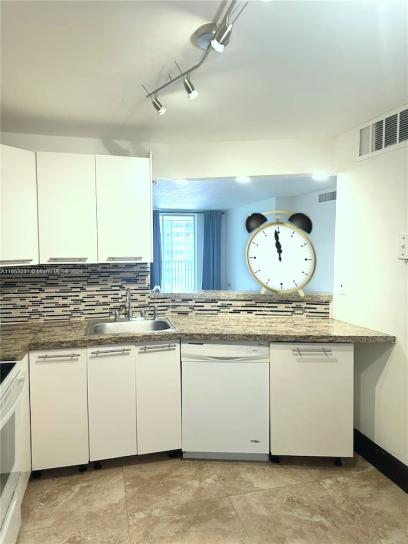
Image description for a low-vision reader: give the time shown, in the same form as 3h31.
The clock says 11h59
